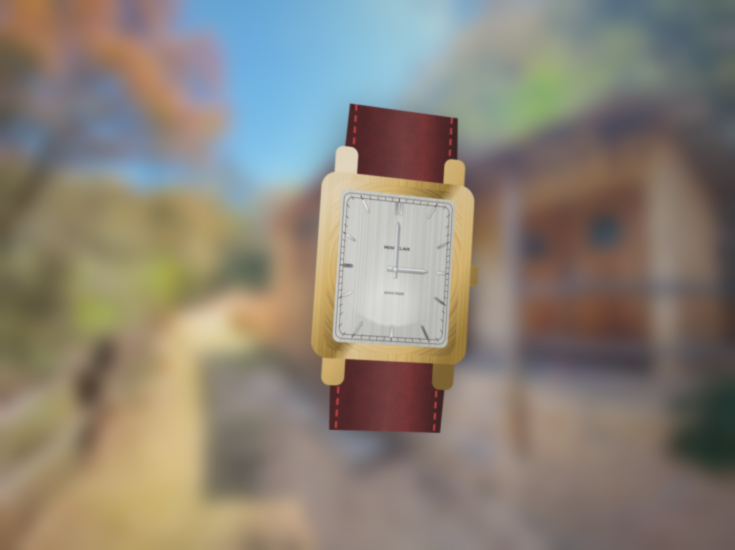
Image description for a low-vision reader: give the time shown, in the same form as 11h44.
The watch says 3h00
